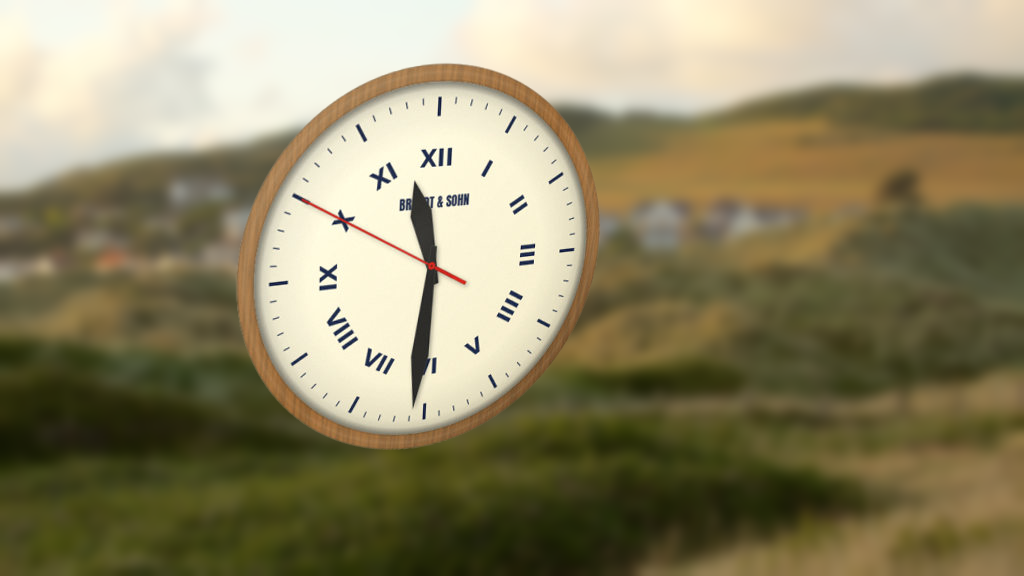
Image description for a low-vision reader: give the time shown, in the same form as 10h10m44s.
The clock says 11h30m50s
